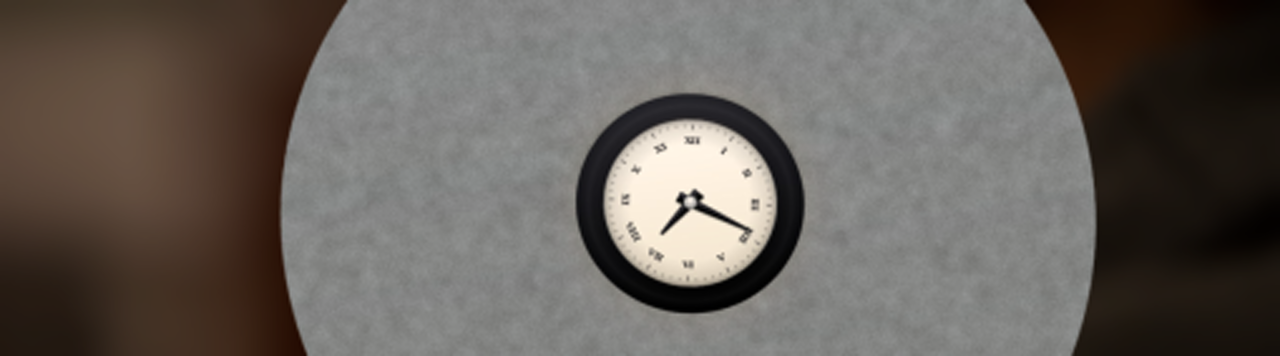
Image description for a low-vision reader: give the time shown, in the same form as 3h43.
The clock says 7h19
